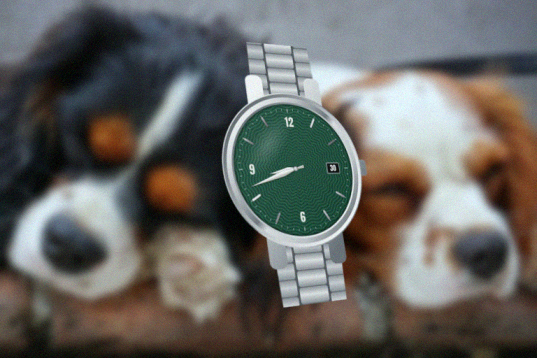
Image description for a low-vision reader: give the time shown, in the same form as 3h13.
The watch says 8h42
